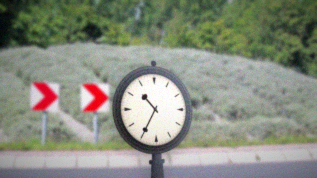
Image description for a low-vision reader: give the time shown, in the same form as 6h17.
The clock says 10h35
